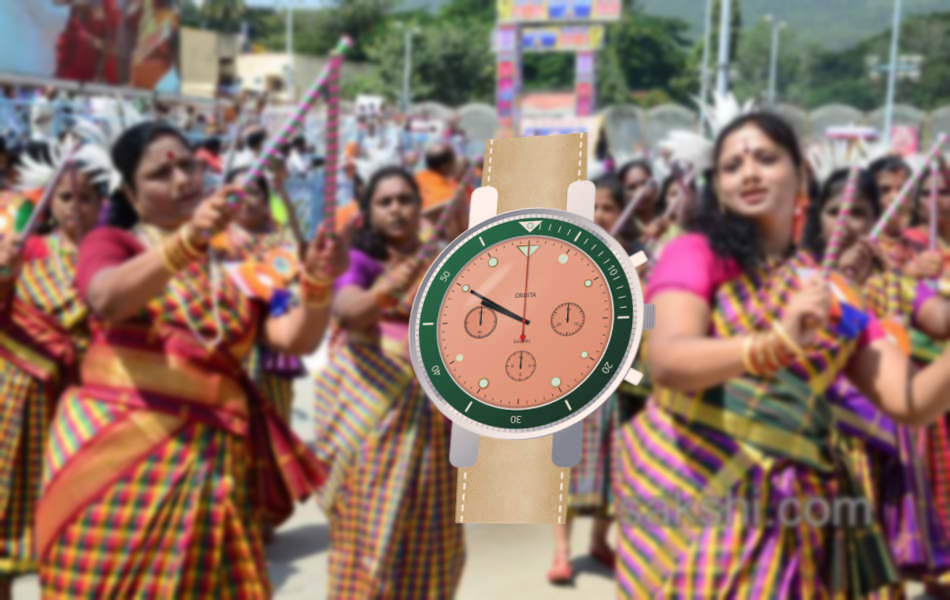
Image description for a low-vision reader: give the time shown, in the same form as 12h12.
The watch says 9h50
